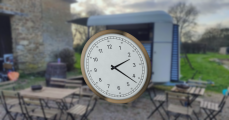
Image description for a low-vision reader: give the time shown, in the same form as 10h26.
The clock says 2h22
